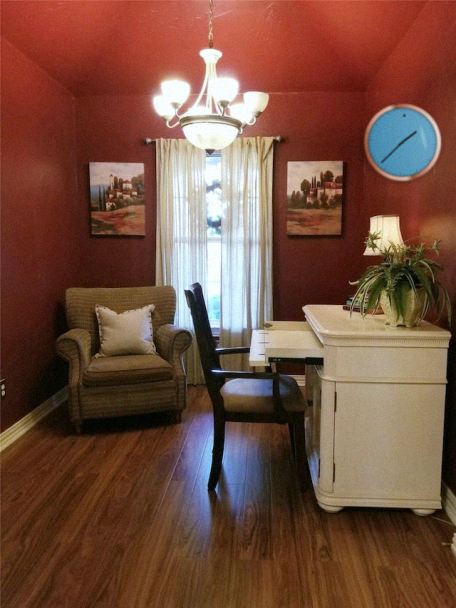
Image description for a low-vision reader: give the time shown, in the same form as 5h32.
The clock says 1h37
